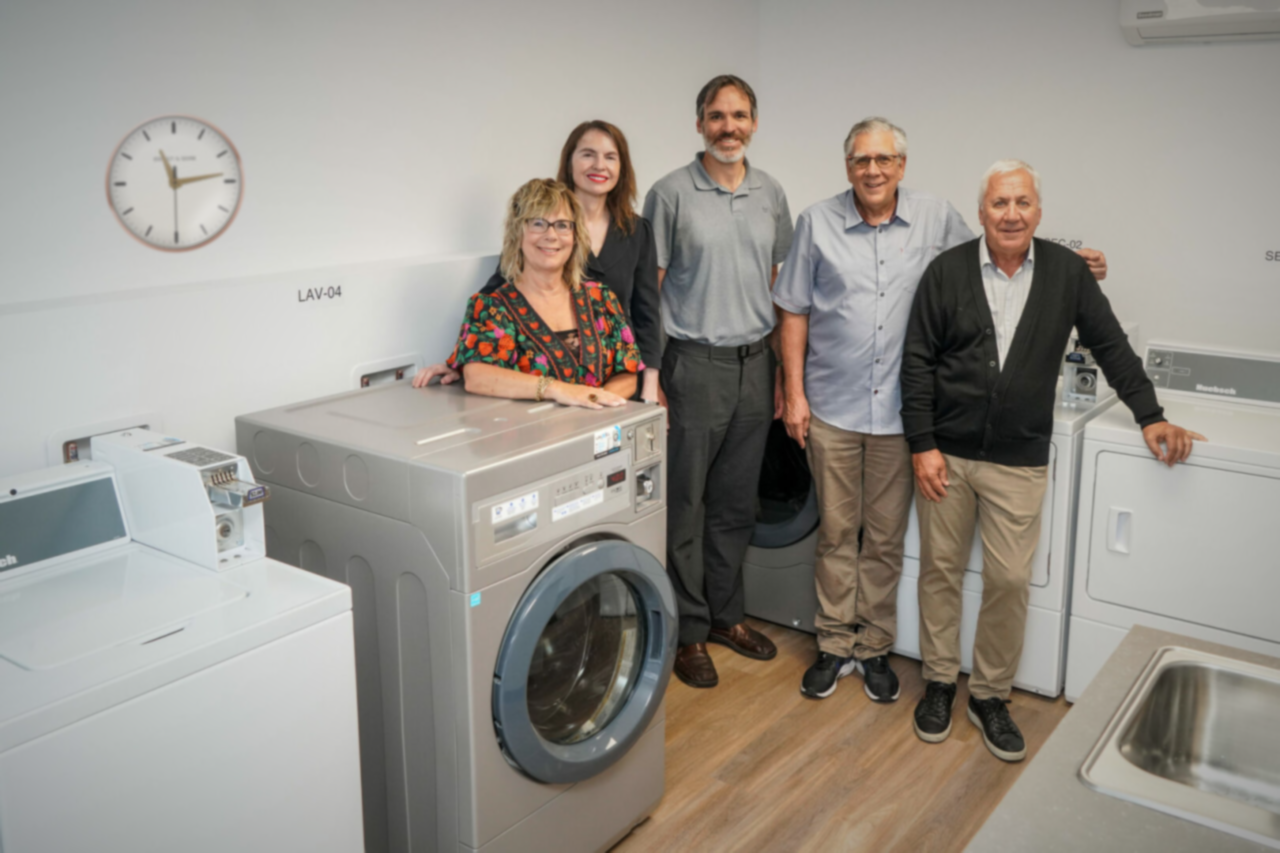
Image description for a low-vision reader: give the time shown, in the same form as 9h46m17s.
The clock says 11h13m30s
